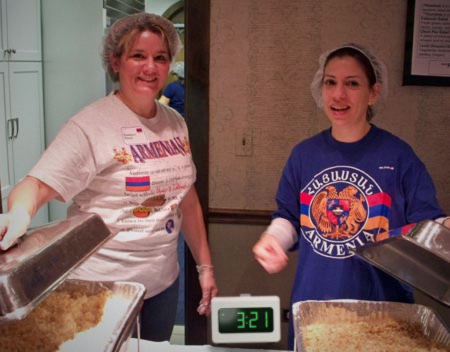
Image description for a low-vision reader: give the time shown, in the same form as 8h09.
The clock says 3h21
